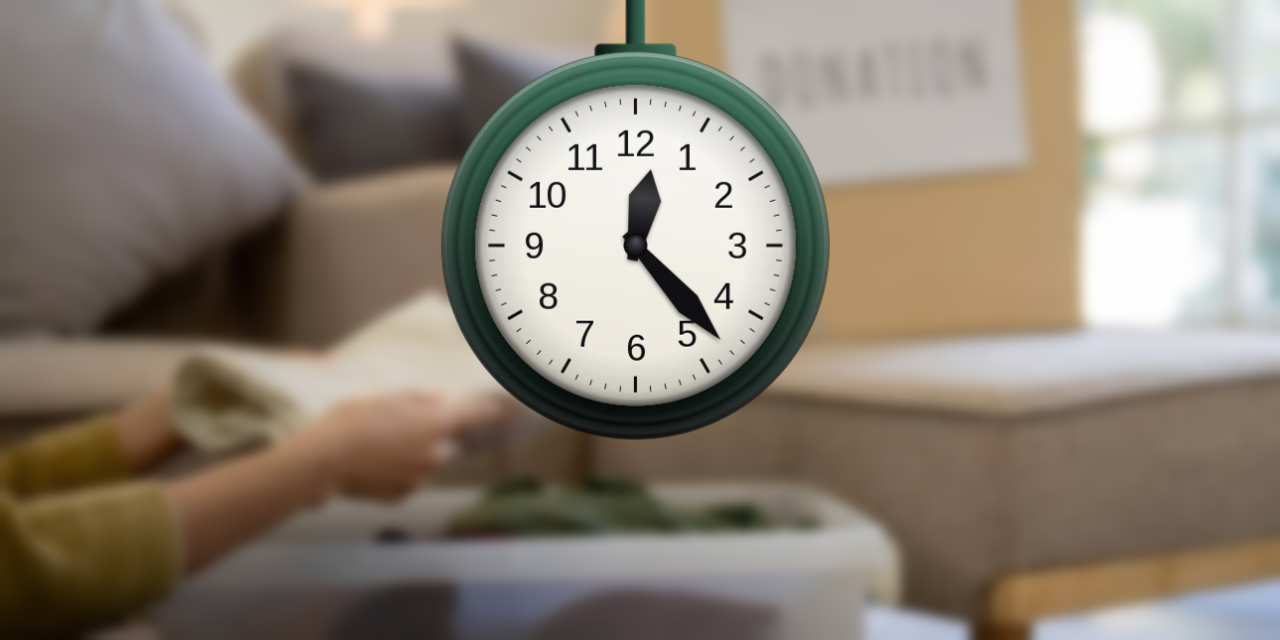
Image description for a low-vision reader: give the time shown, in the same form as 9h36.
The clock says 12h23
